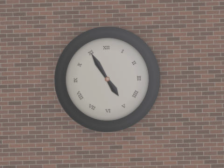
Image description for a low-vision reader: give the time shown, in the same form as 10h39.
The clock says 4h55
